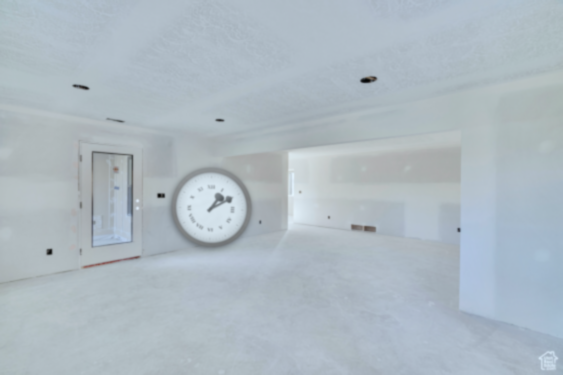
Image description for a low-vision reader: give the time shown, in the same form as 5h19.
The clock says 1h10
